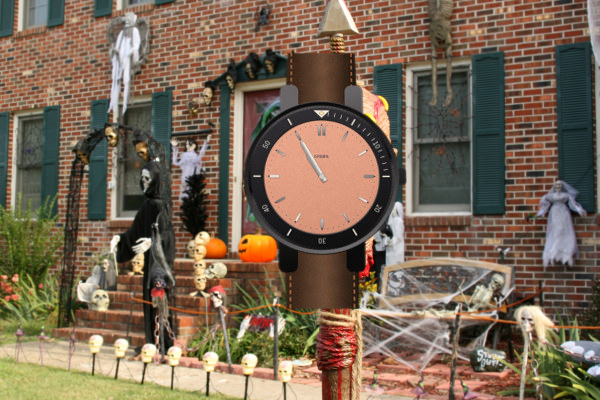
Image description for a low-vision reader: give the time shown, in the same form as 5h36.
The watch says 10h55
